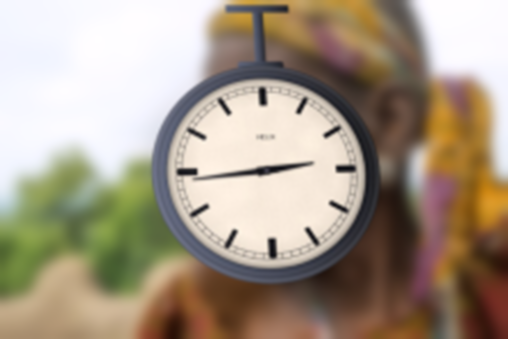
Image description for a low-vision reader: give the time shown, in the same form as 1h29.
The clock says 2h44
